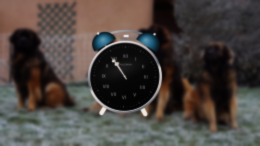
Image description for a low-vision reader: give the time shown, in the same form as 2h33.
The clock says 10h54
